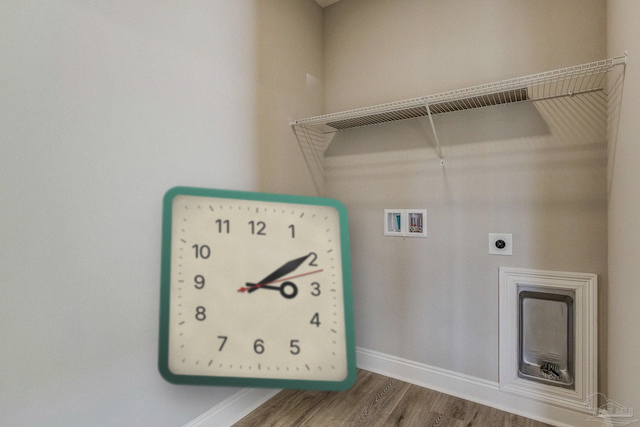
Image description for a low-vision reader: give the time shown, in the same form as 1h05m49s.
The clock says 3h09m12s
